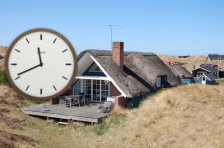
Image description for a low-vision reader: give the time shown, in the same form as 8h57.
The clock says 11h41
